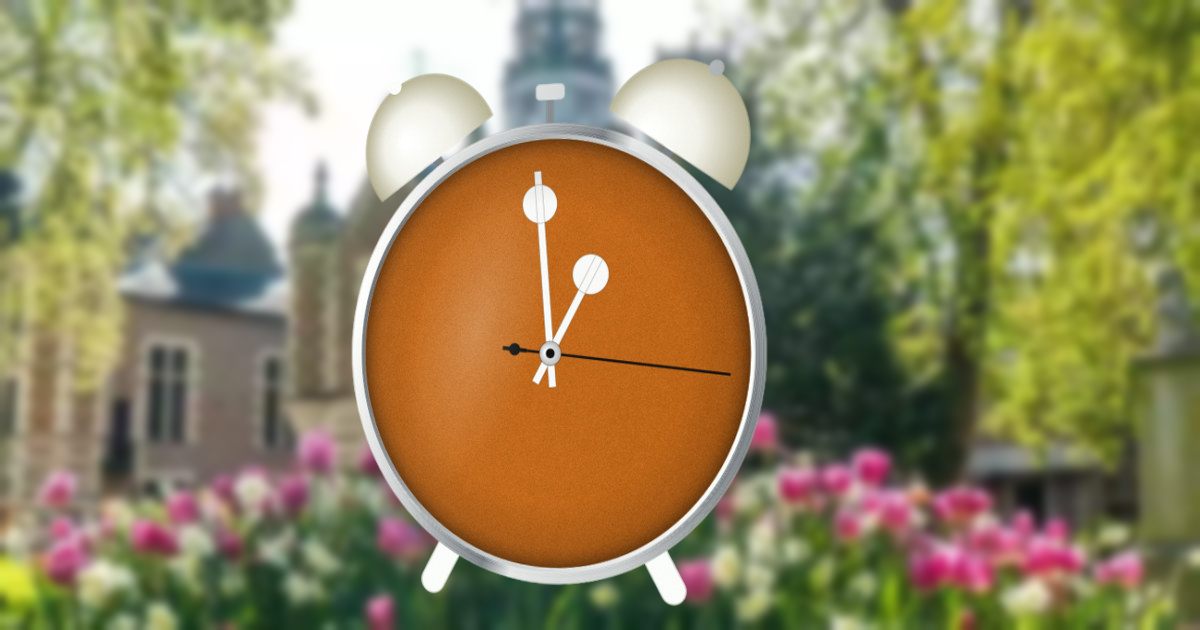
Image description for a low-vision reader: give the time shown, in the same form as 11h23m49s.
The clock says 12h59m16s
